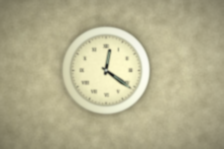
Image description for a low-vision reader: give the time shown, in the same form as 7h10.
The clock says 12h21
